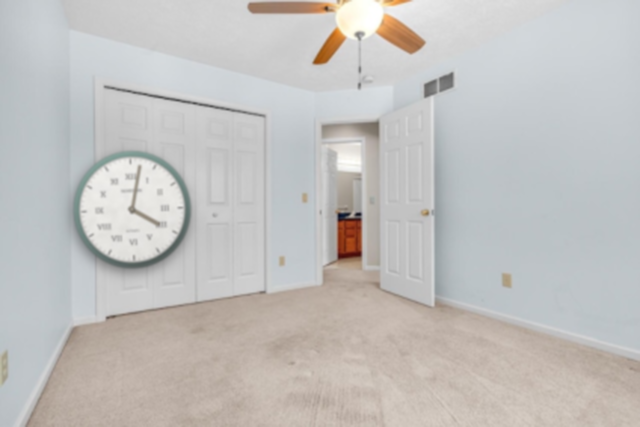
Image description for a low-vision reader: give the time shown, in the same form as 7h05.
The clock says 4h02
